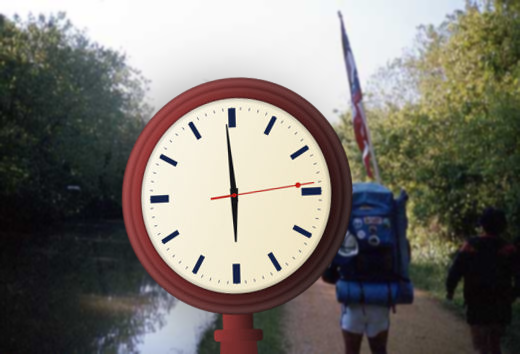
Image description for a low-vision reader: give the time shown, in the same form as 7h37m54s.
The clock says 5h59m14s
